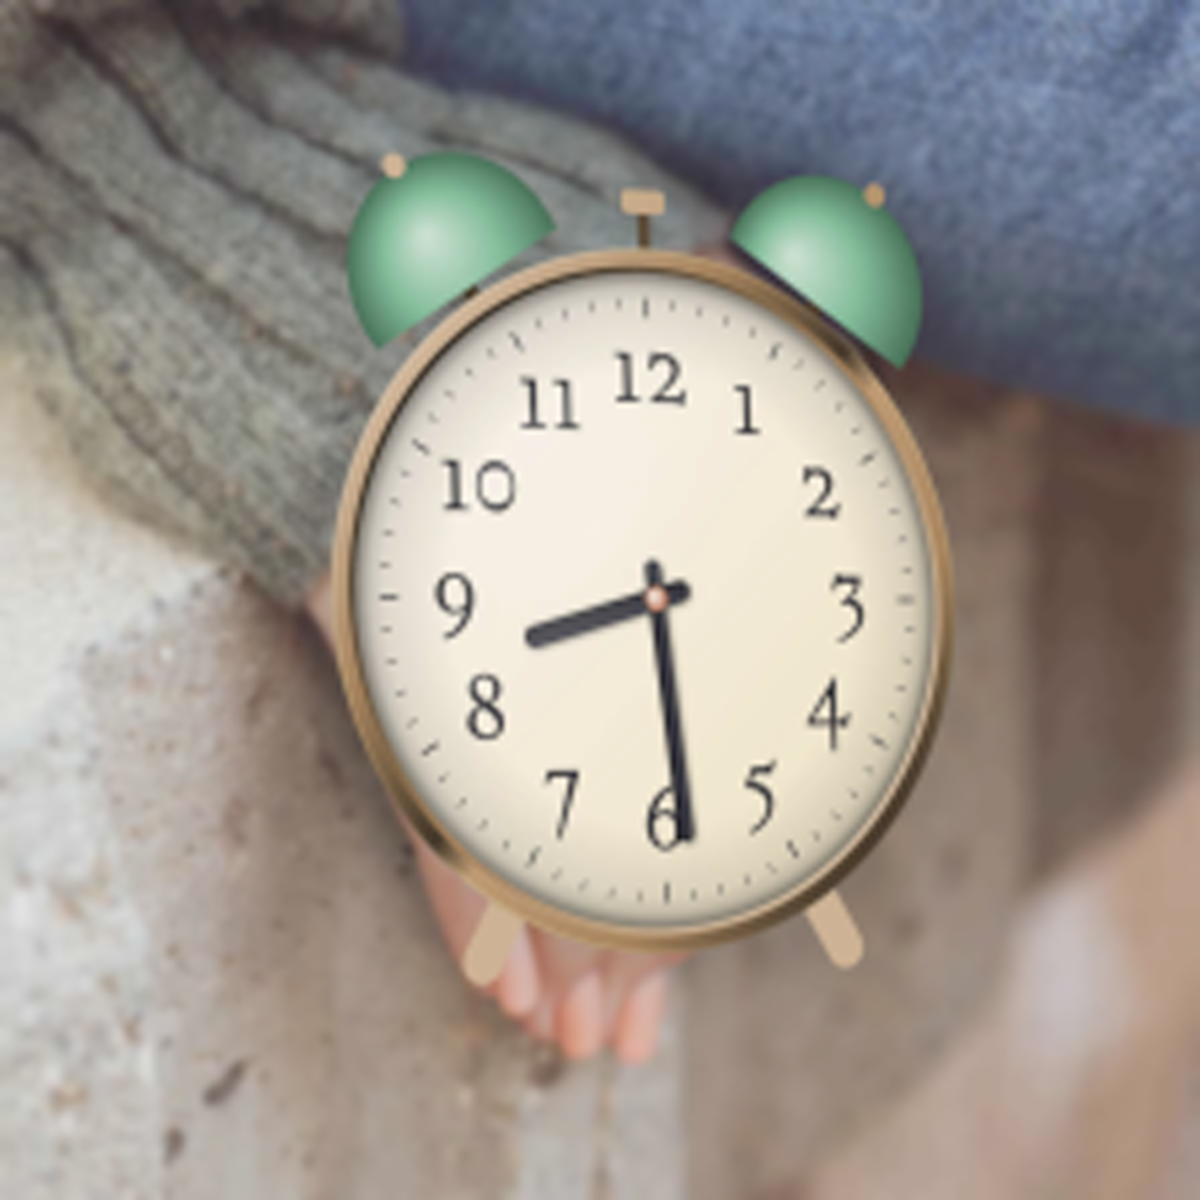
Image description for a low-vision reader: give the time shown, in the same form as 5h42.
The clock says 8h29
